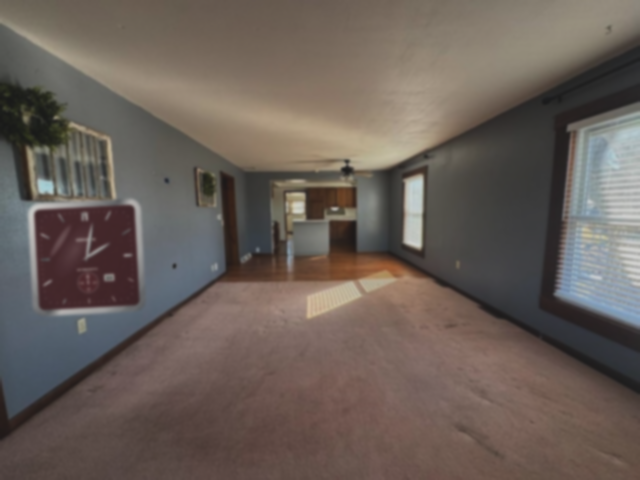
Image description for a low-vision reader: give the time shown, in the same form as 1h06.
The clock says 2h02
